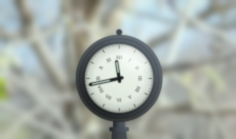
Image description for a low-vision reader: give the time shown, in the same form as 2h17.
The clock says 11h43
